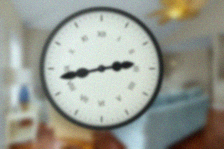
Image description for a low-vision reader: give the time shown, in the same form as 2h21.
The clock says 2h43
